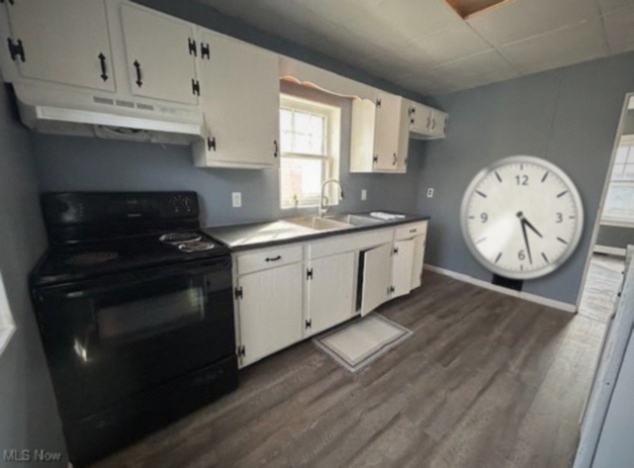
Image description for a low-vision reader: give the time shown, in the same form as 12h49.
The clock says 4h28
